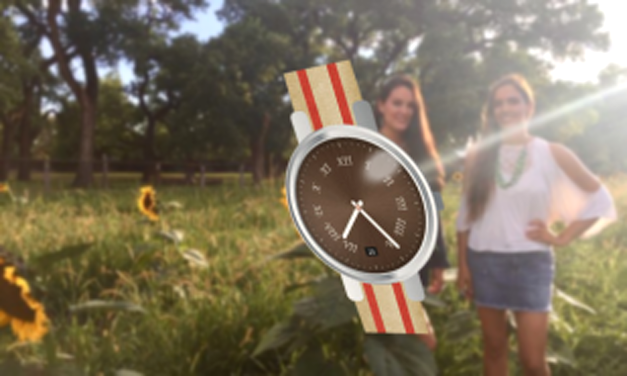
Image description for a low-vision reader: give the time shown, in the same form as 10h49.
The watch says 7h24
